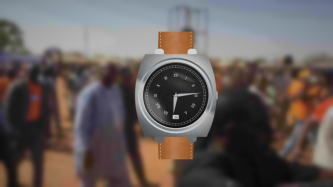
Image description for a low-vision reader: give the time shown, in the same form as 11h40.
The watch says 6h14
